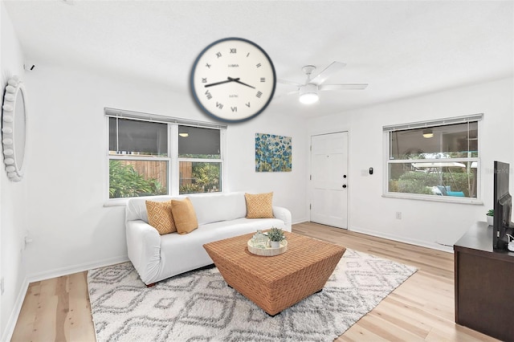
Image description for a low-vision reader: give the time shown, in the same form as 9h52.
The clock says 3h43
